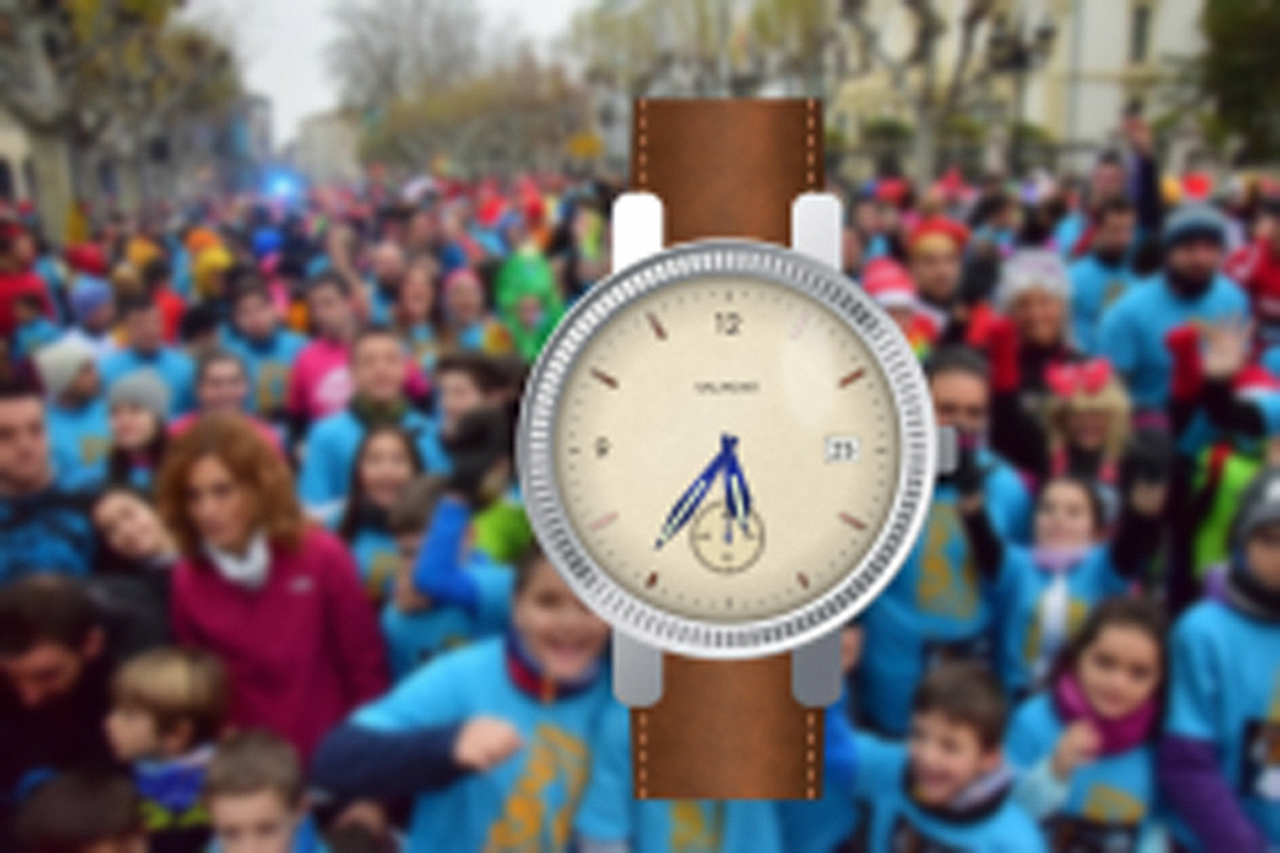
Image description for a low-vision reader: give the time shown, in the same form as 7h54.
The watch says 5h36
